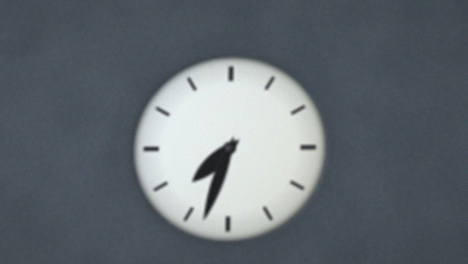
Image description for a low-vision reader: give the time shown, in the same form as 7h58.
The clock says 7h33
